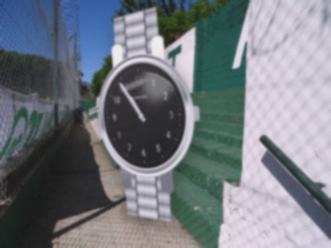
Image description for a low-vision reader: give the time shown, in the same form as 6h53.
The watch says 10h54
